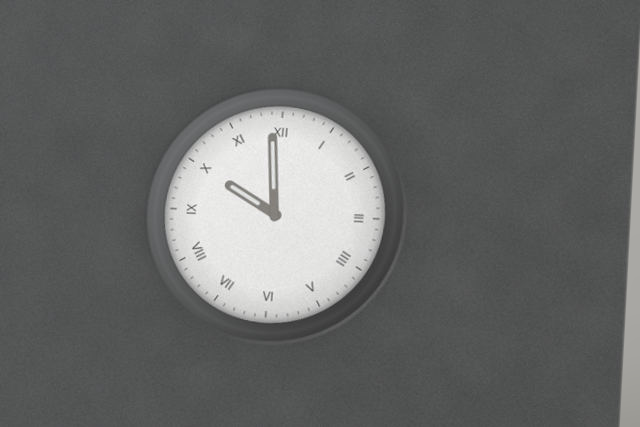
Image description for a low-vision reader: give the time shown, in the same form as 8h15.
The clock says 9h59
